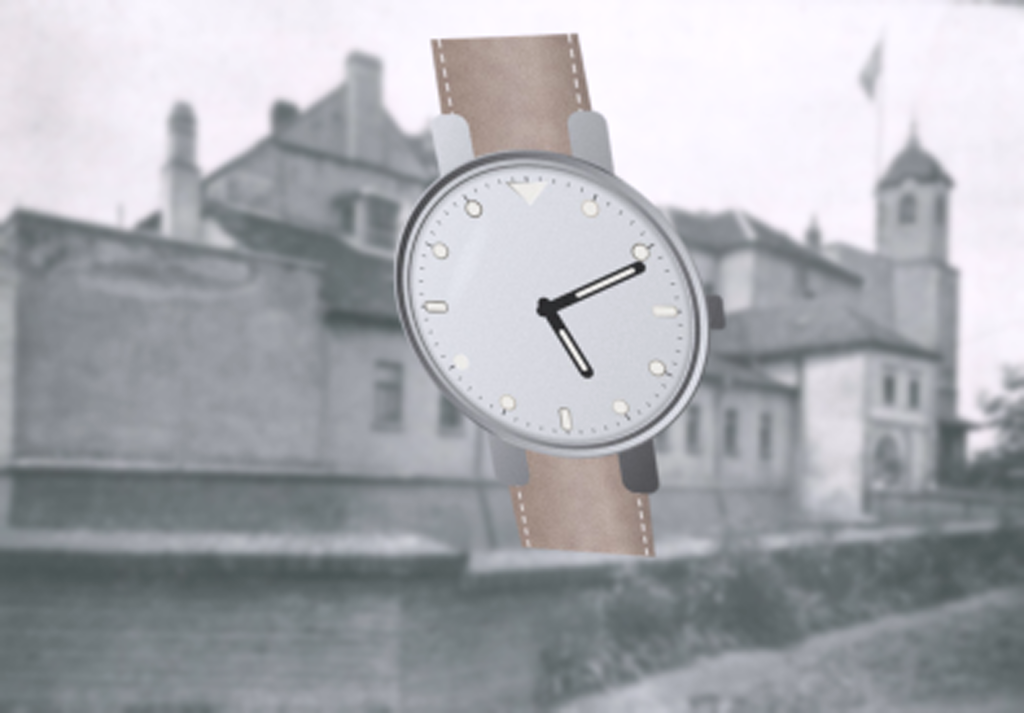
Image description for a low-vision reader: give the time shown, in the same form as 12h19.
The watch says 5h11
